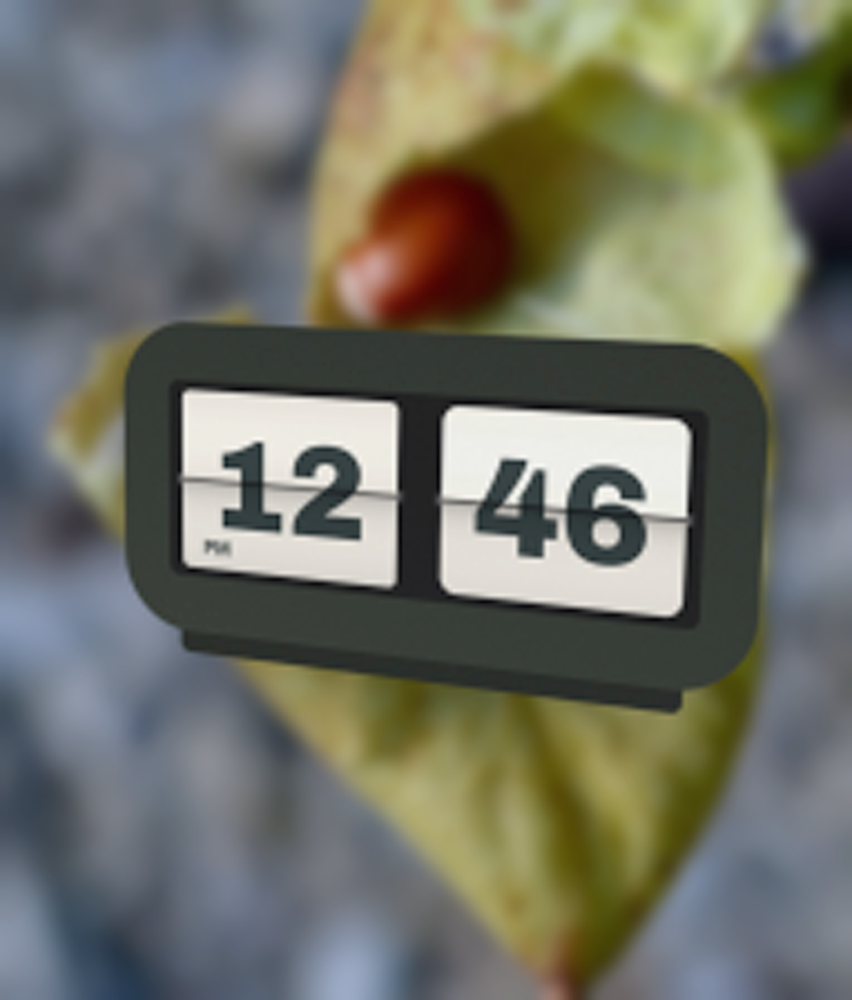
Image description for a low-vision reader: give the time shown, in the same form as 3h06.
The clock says 12h46
